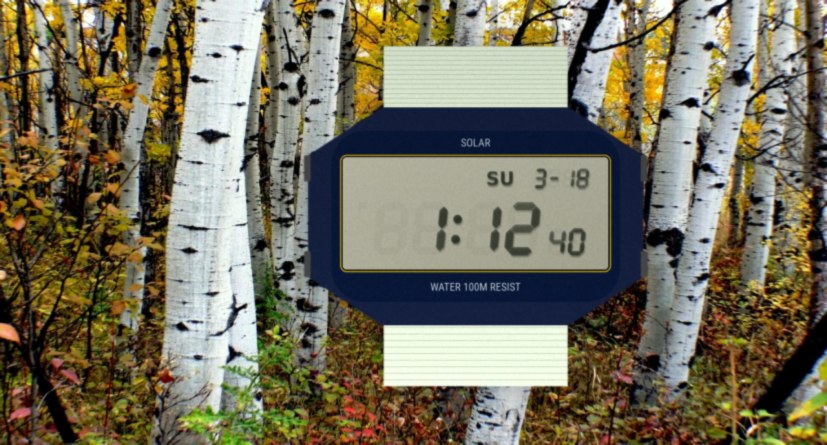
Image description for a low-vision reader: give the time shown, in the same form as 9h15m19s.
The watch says 1h12m40s
